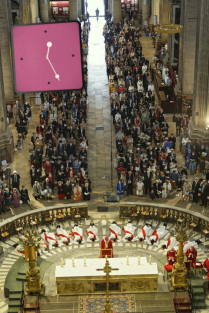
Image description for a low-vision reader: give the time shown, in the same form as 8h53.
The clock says 12h26
